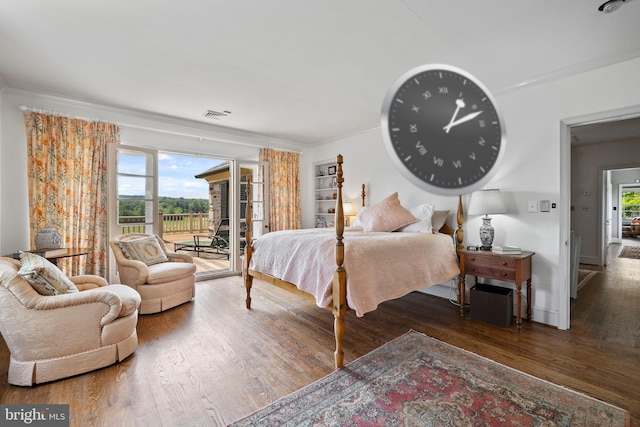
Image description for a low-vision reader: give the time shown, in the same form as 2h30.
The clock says 1h12
